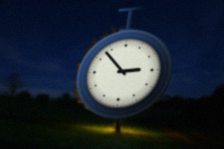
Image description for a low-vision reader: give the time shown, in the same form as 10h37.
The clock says 2h53
